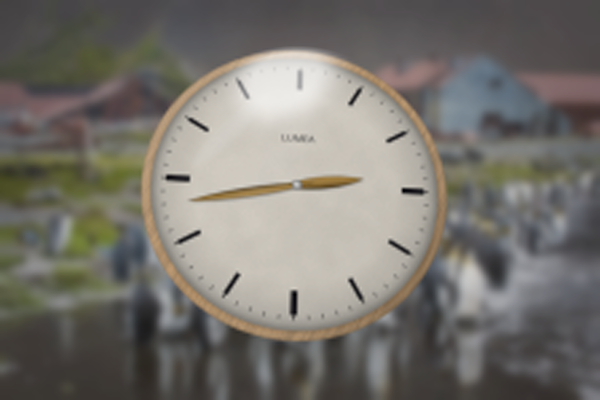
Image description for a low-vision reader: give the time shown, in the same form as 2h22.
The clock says 2h43
